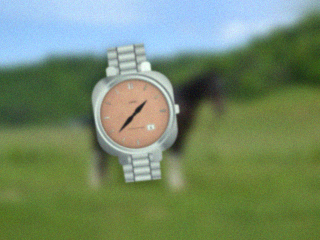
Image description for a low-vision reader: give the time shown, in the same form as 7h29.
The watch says 1h38
